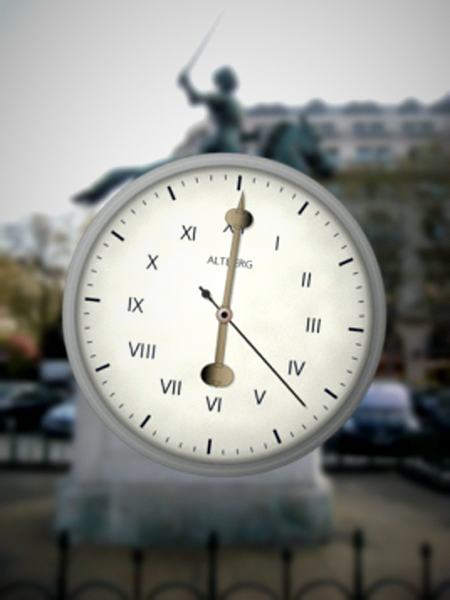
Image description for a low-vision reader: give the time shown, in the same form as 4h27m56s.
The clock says 6h00m22s
